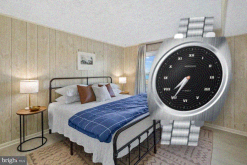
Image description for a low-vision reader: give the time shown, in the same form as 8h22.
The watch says 7h35
